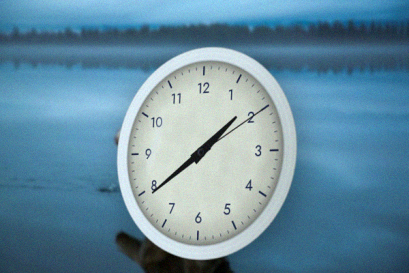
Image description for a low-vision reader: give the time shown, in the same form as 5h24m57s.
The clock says 1h39m10s
